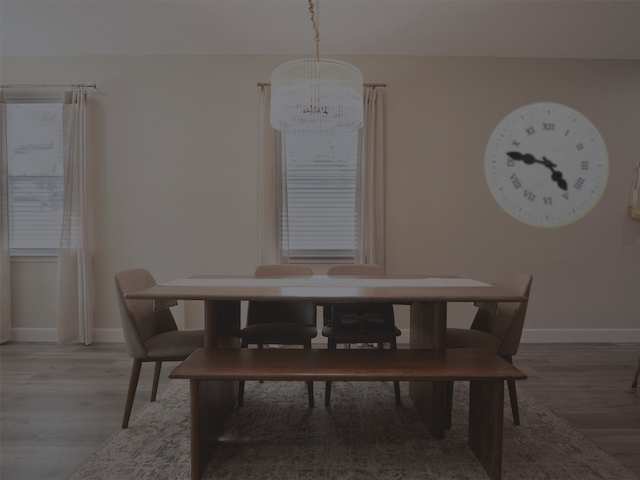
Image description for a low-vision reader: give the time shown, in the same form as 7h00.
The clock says 4h47
